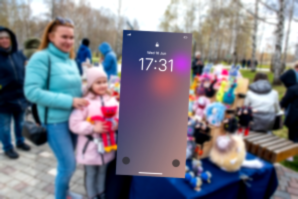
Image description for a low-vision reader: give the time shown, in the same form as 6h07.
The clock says 17h31
